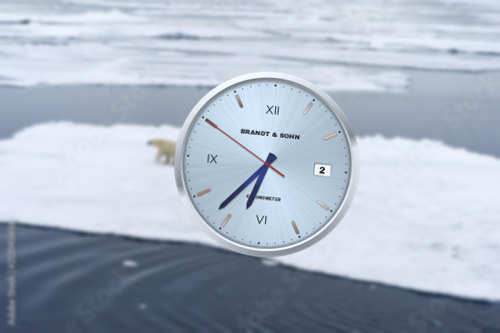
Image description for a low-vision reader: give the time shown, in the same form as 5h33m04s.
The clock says 6h36m50s
